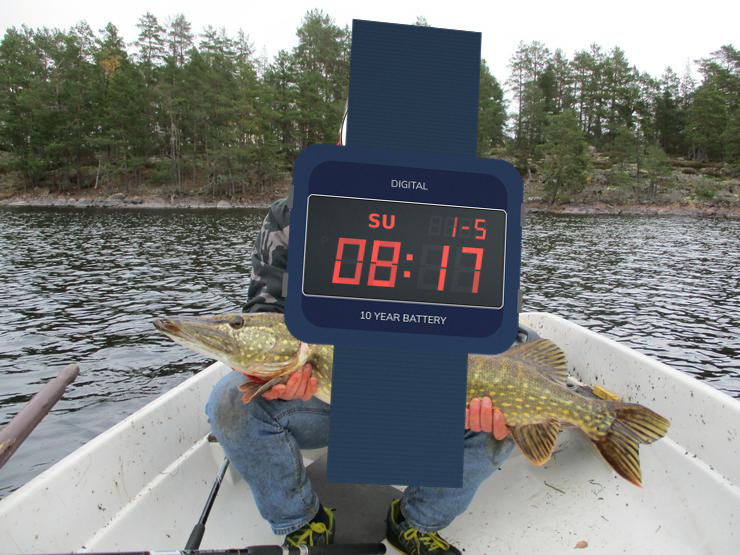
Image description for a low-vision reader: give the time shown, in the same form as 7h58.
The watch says 8h17
